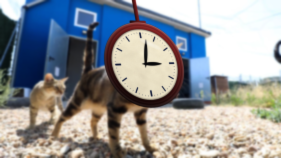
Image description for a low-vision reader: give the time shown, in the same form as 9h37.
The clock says 3h02
